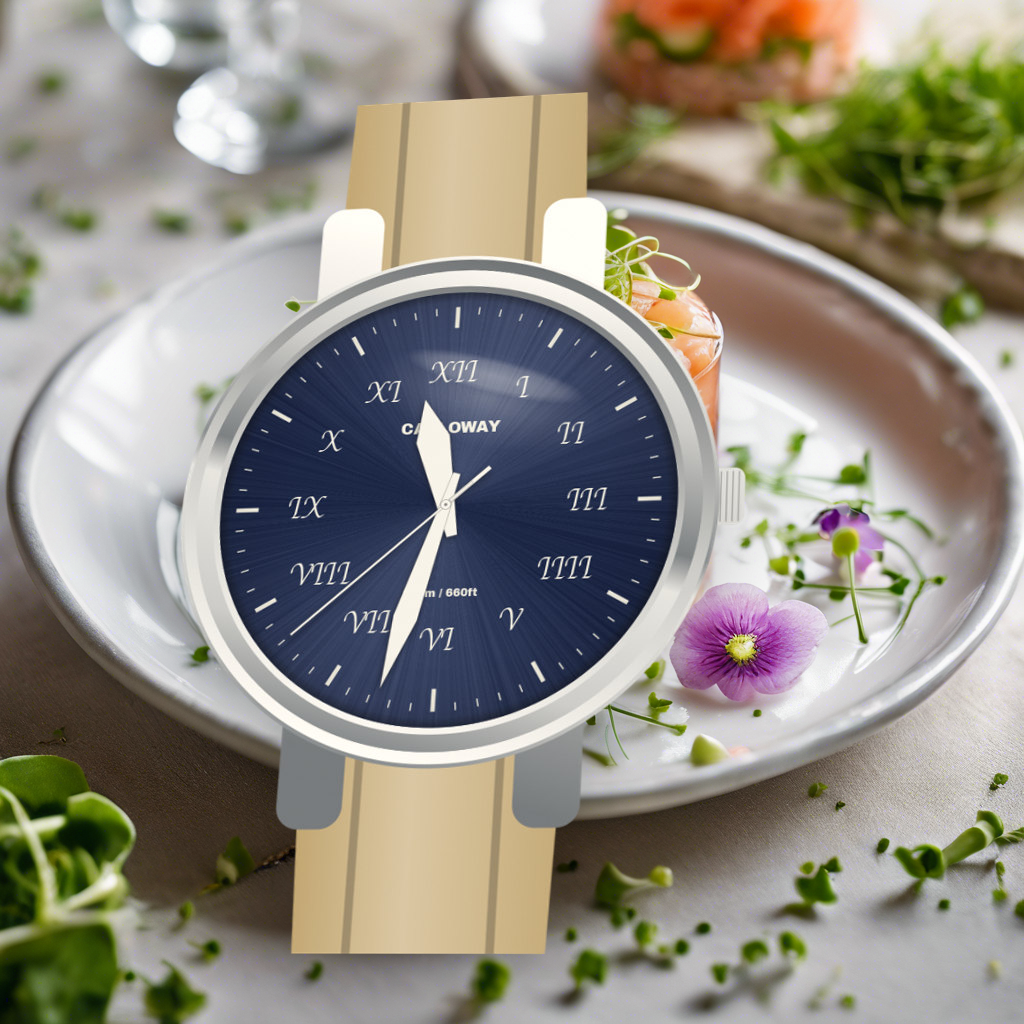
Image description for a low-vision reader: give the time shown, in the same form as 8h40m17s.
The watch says 11h32m38s
